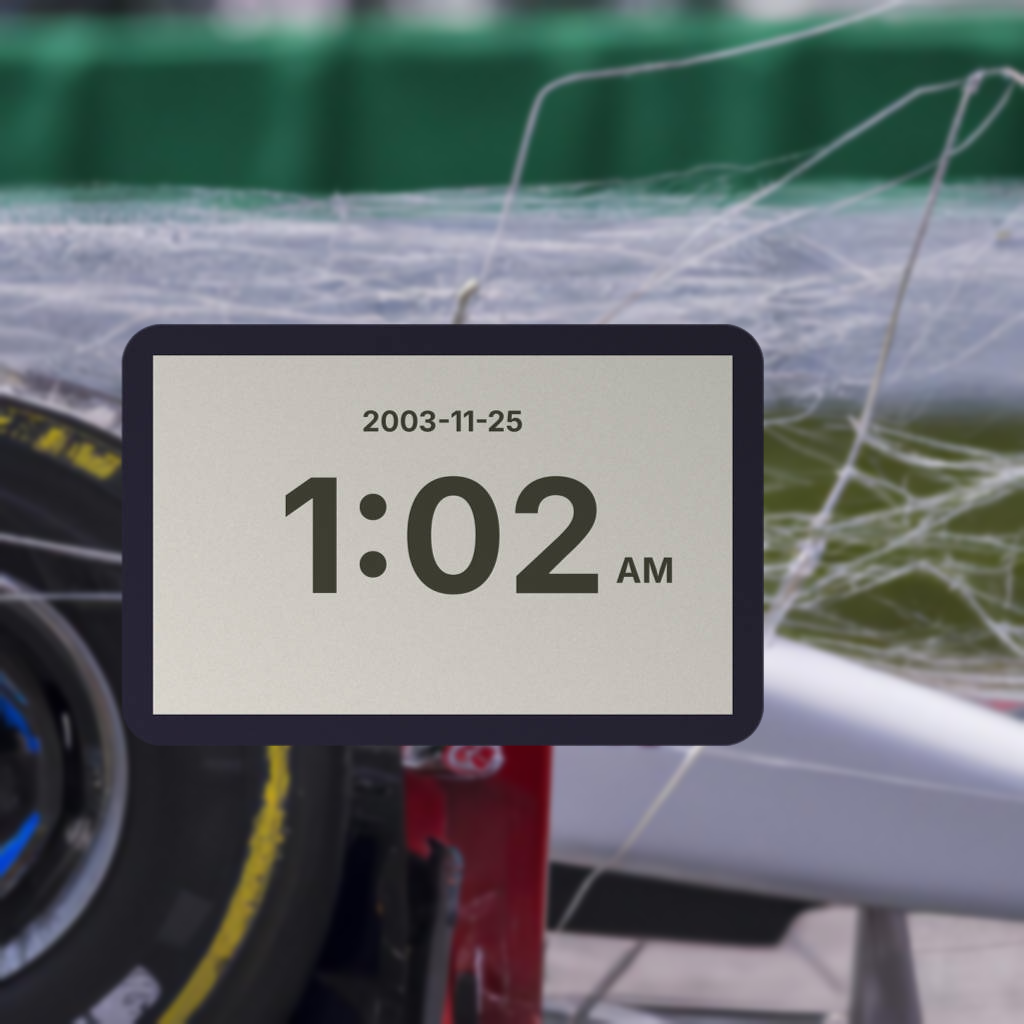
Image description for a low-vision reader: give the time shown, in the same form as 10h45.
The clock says 1h02
